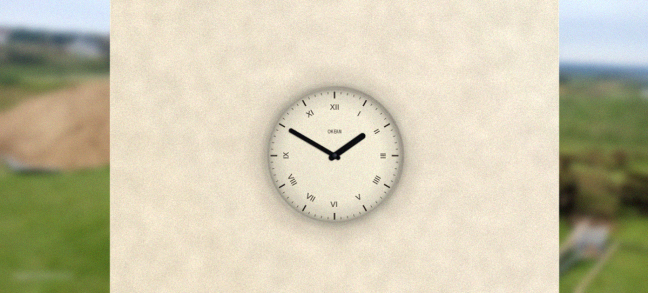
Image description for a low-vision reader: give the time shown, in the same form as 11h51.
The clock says 1h50
